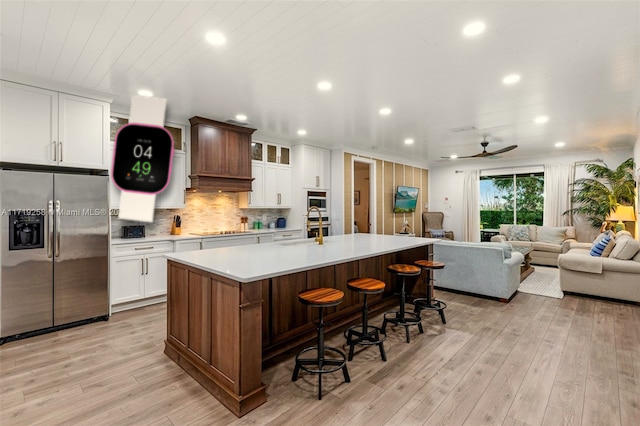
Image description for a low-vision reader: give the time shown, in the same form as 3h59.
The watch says 4h49
